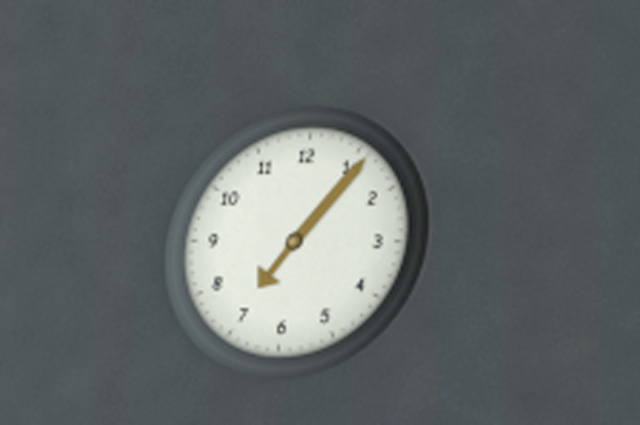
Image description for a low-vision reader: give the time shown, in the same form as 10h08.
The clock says 7h06
